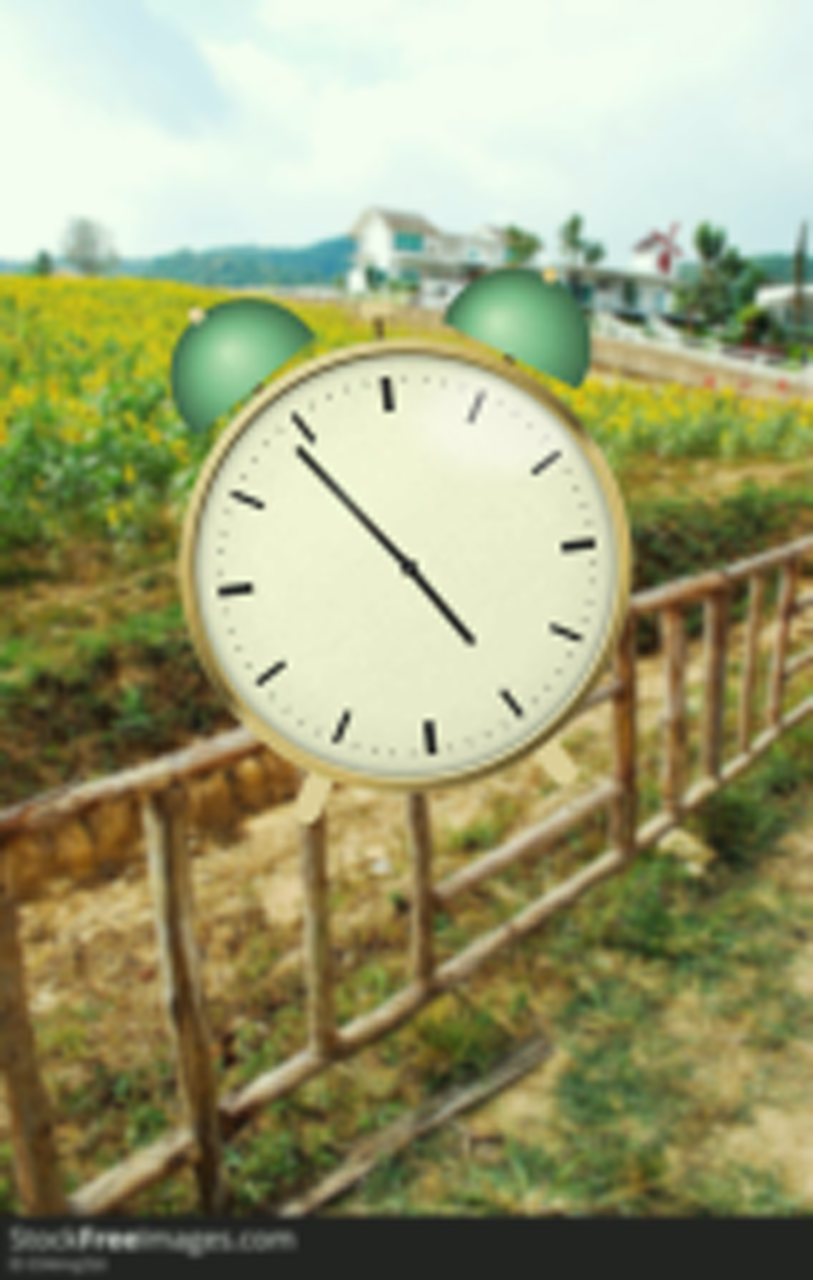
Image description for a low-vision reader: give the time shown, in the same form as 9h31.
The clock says 4h54
